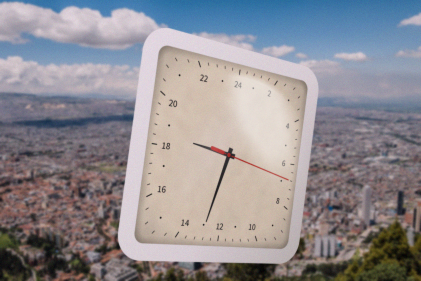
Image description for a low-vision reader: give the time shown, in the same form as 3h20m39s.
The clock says 18h32m17s
